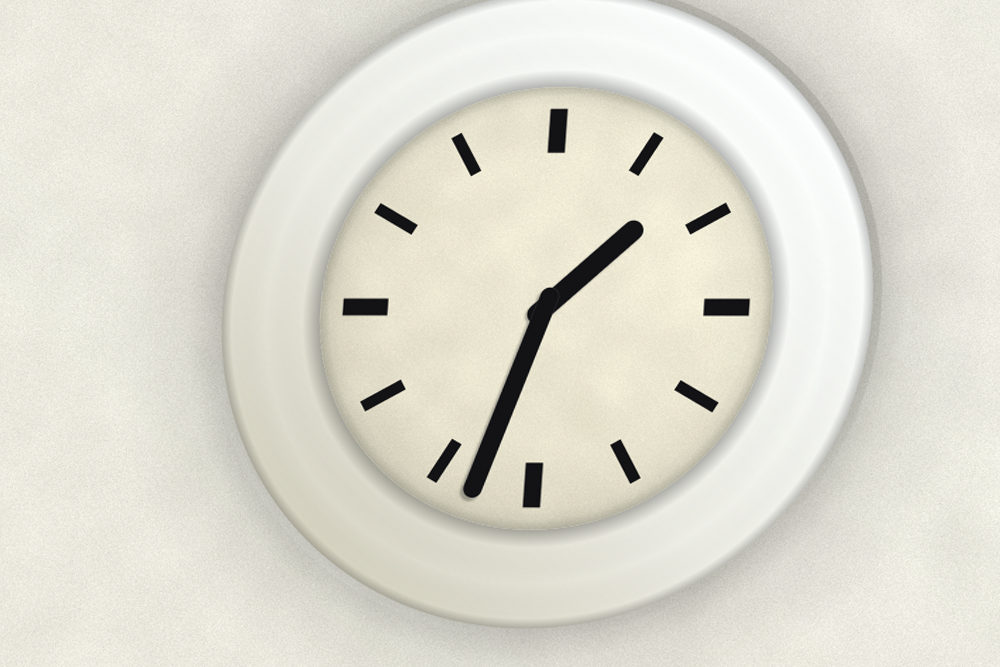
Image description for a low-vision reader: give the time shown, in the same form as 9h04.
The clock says 1h33
